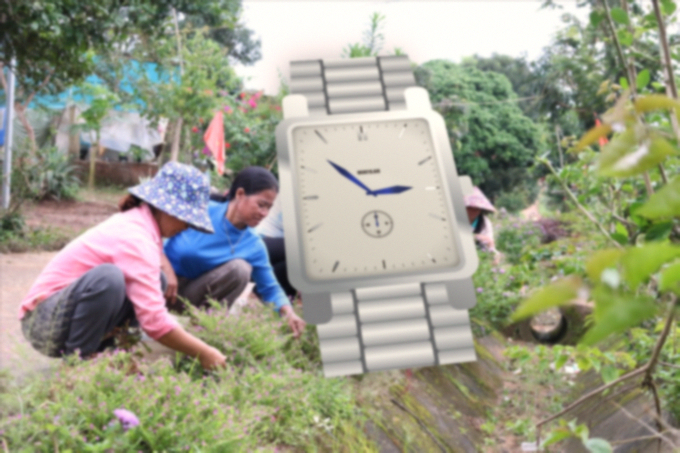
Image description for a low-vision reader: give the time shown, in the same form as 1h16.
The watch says 2h53
